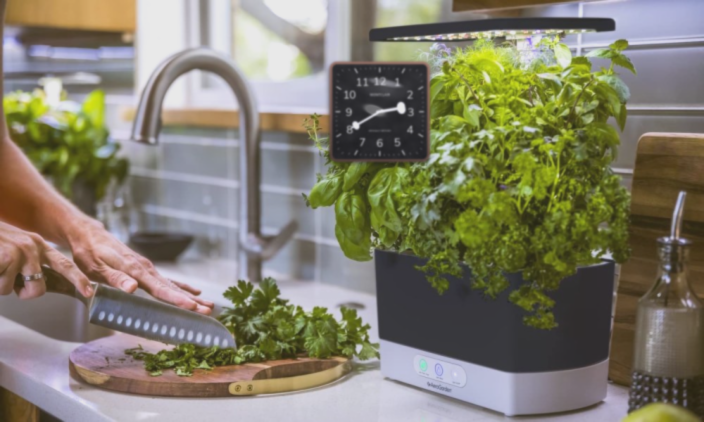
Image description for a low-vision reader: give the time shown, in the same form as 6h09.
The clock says 2h40
